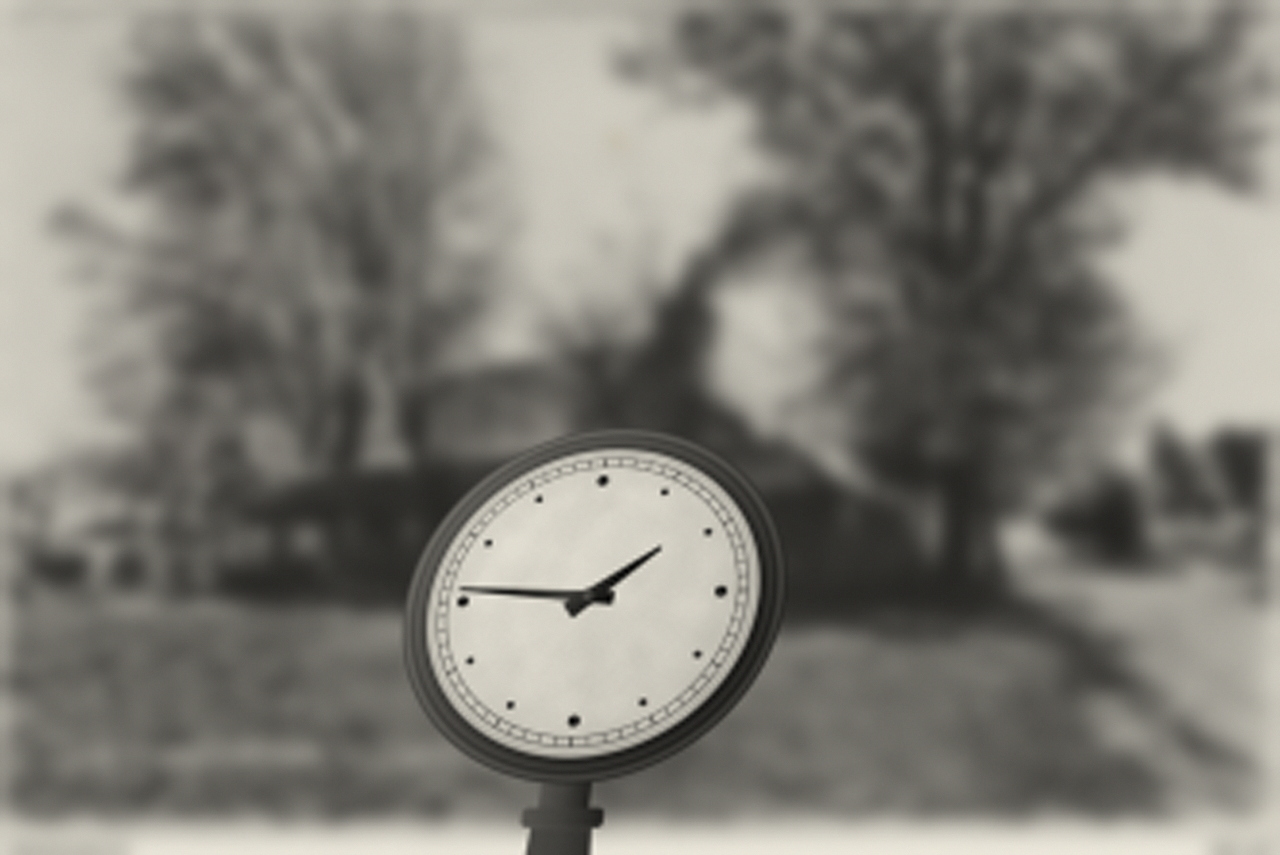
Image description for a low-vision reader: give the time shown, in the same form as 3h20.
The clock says 1h46
